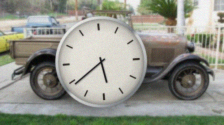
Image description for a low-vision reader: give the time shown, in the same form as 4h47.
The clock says 5h39
